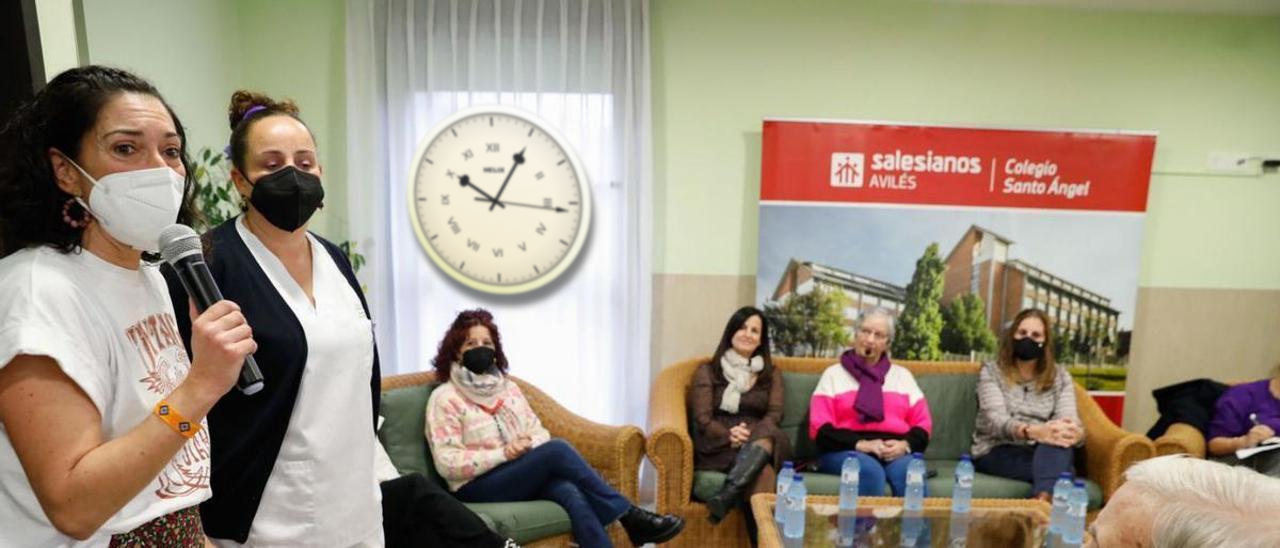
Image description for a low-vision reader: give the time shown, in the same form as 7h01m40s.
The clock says 10h05m16s
